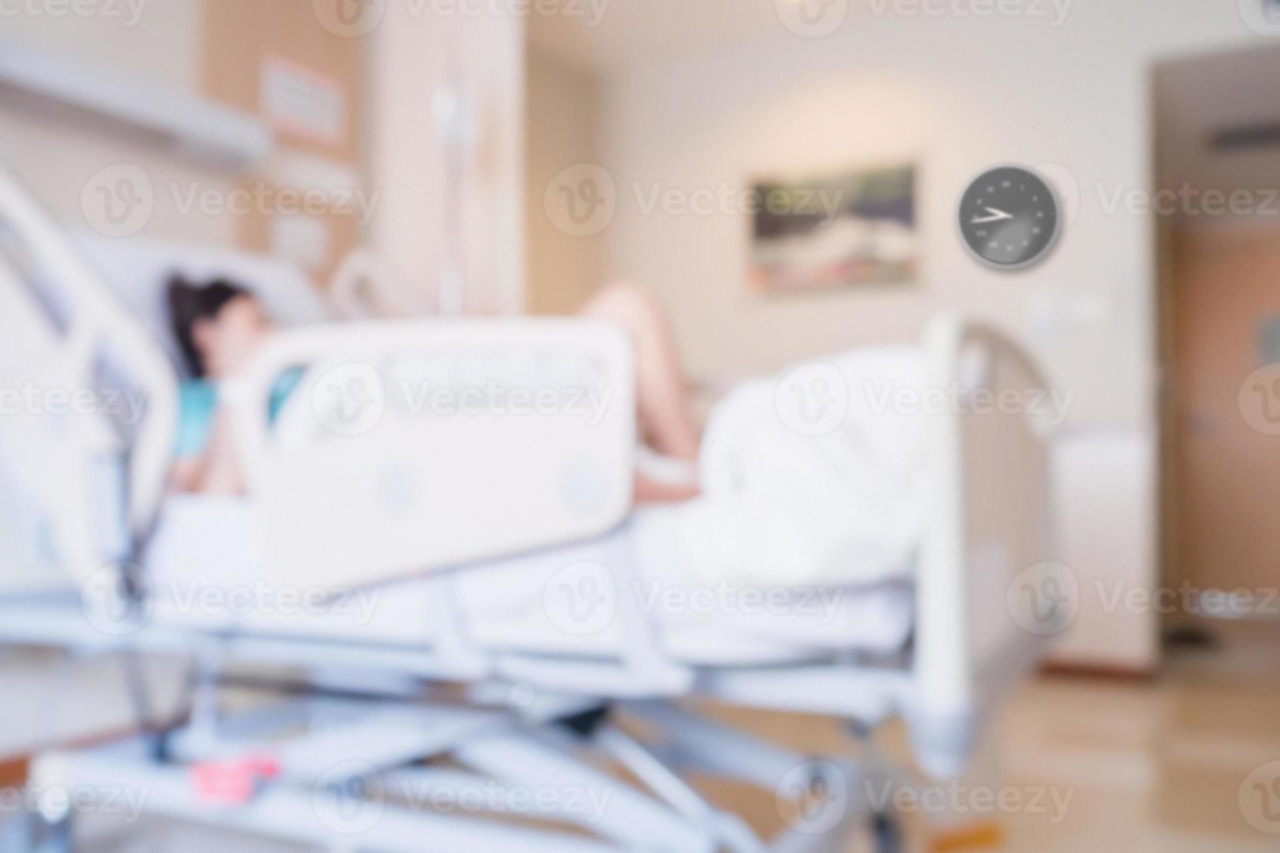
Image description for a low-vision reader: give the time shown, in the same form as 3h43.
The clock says 9h44
